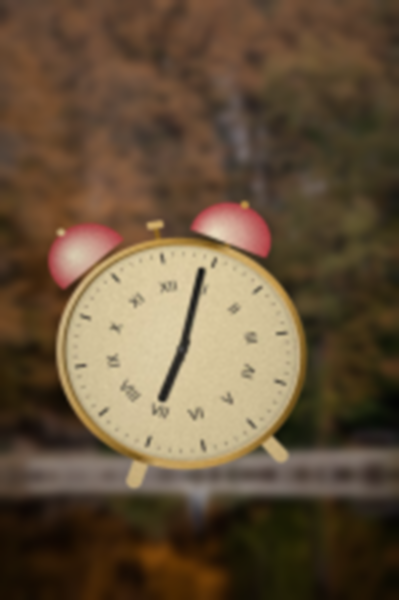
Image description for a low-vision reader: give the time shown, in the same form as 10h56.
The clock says 7h04
